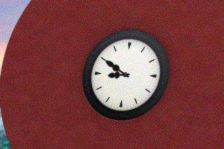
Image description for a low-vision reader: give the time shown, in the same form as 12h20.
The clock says 8h50
